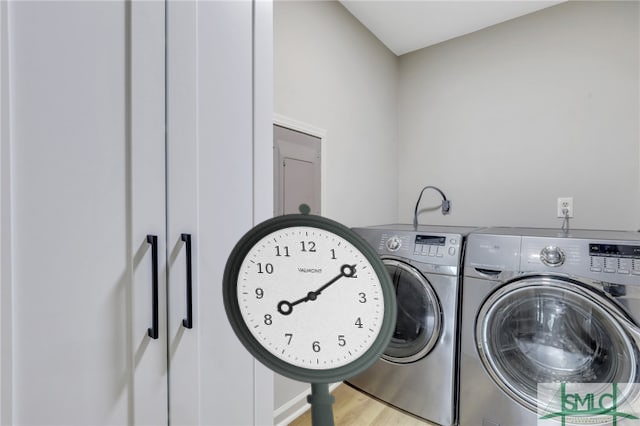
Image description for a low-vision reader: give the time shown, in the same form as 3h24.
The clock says 8h09
